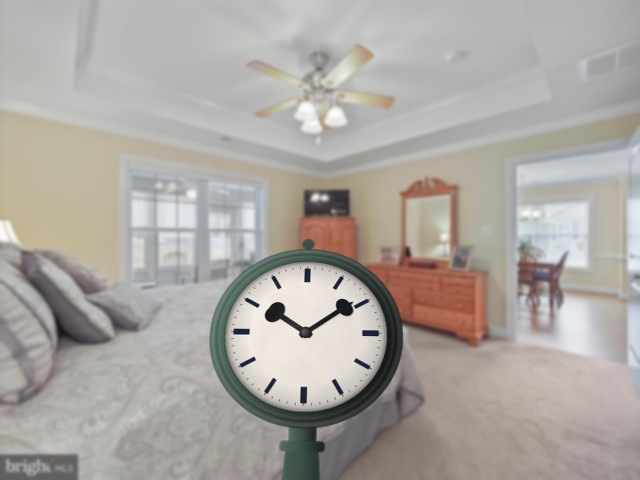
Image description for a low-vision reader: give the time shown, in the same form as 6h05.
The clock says 10h09
